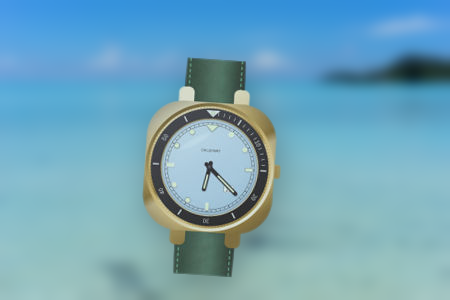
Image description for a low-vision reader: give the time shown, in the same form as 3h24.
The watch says 6h22
